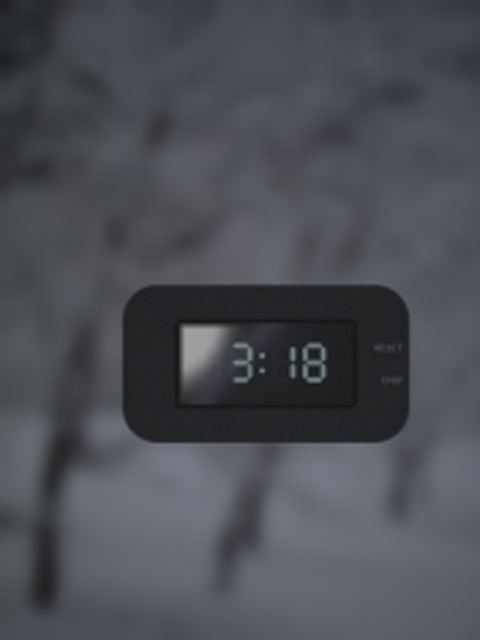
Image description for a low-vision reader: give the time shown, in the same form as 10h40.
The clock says 3h18
